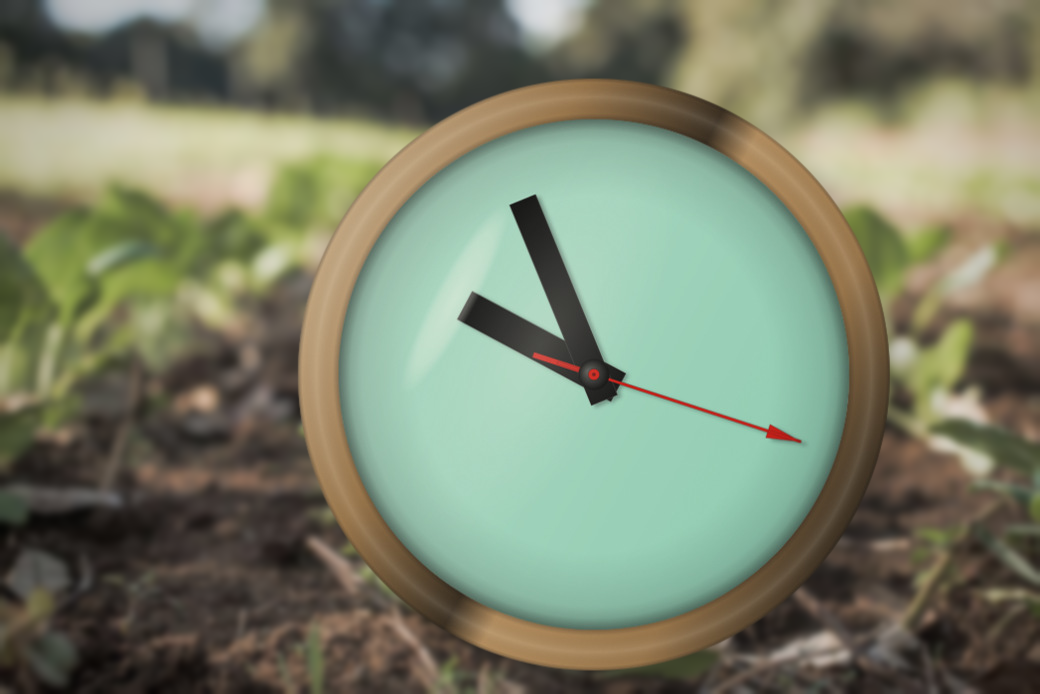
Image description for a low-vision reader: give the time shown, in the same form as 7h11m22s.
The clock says 9h56m18s
